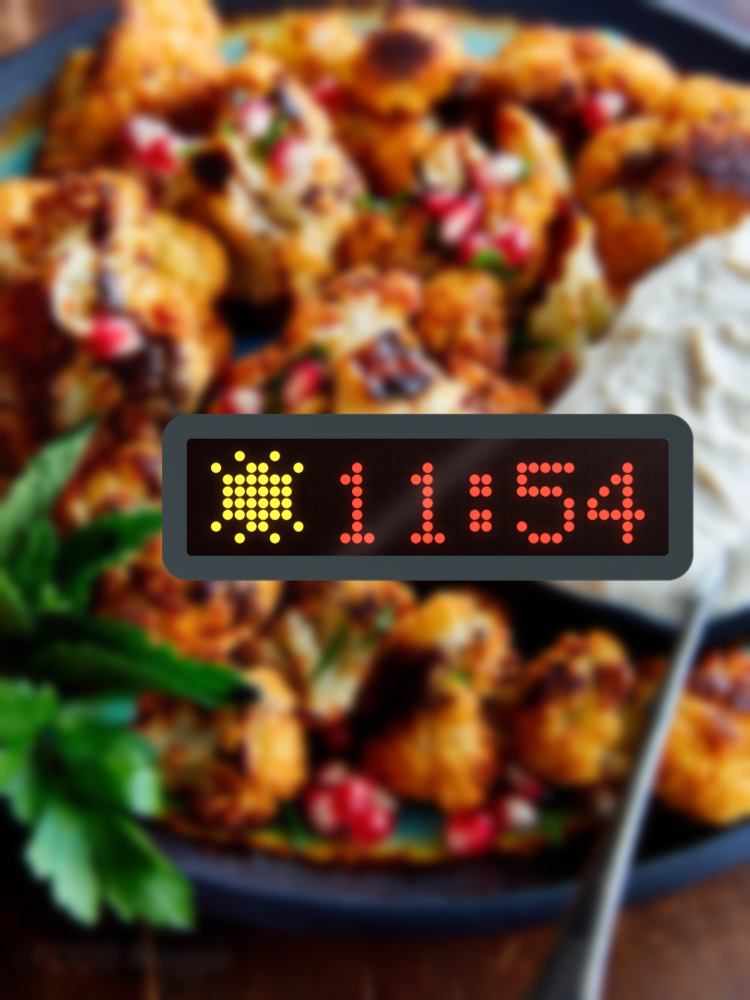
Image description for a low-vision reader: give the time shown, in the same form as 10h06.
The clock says 11h54
